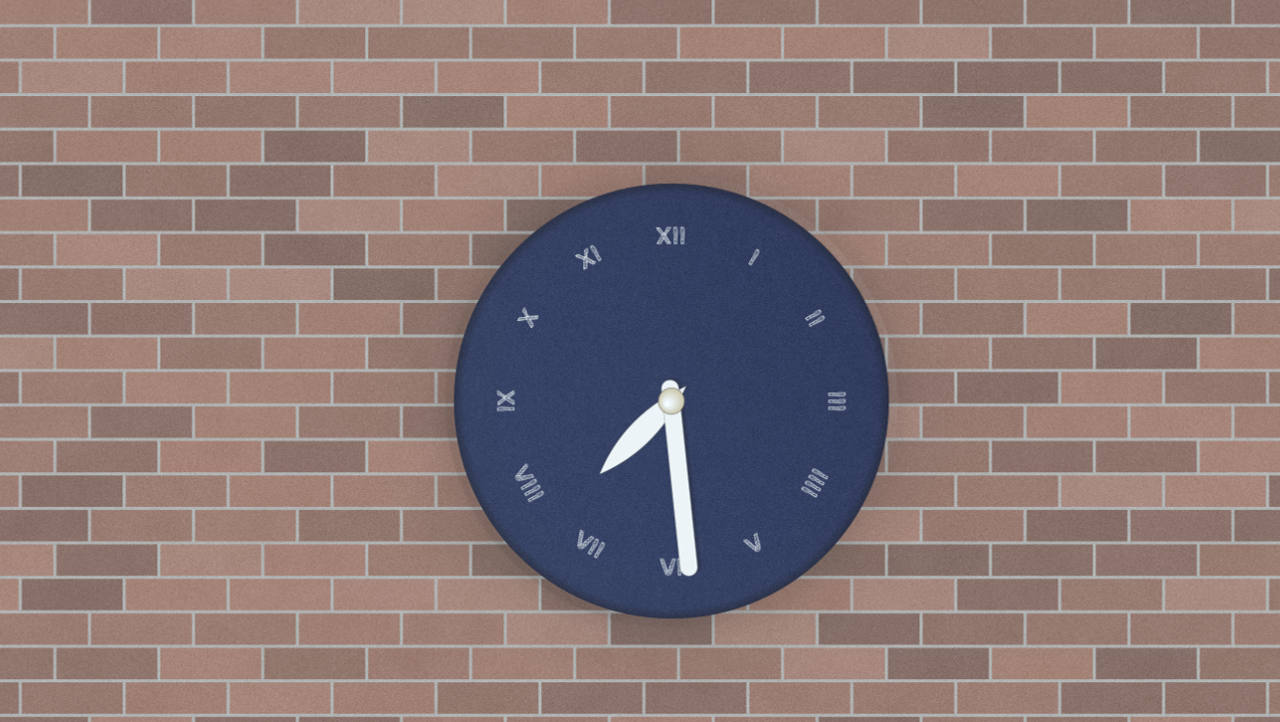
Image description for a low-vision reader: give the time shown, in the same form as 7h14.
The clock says 7h29
